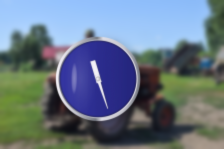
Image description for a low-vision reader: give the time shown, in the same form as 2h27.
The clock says 11h27
